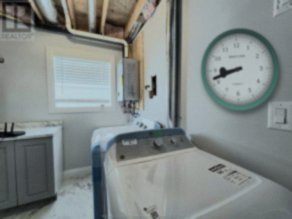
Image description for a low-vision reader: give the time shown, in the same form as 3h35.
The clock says 8h42
